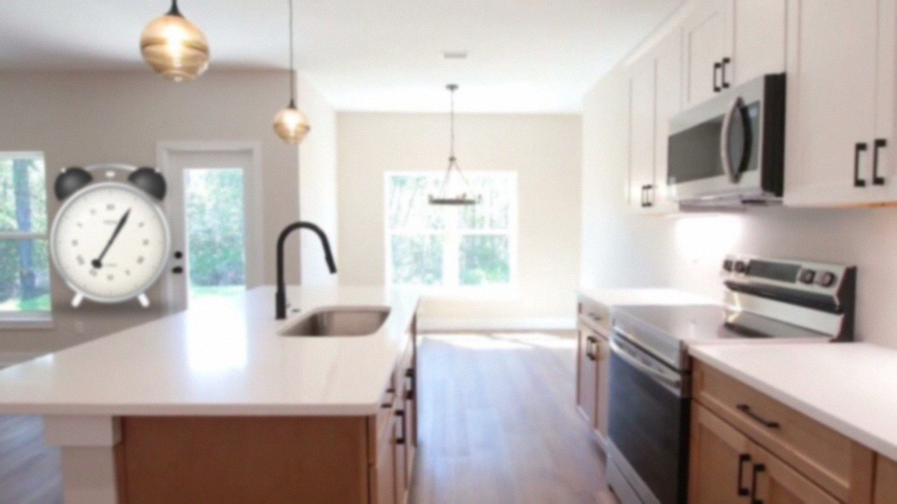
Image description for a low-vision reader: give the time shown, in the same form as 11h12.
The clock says 7h05
